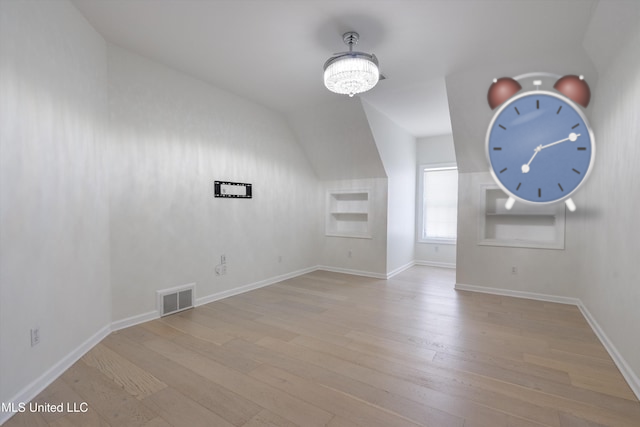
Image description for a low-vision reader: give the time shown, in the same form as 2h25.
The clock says 7h12
